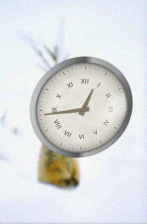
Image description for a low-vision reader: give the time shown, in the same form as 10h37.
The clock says 12h44
